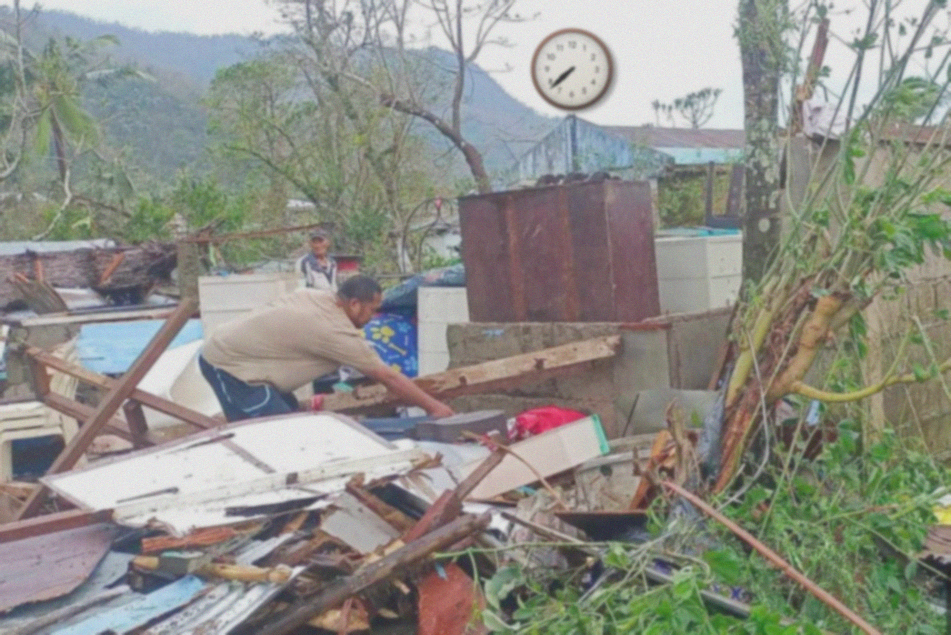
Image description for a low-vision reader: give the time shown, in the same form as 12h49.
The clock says 7h38
